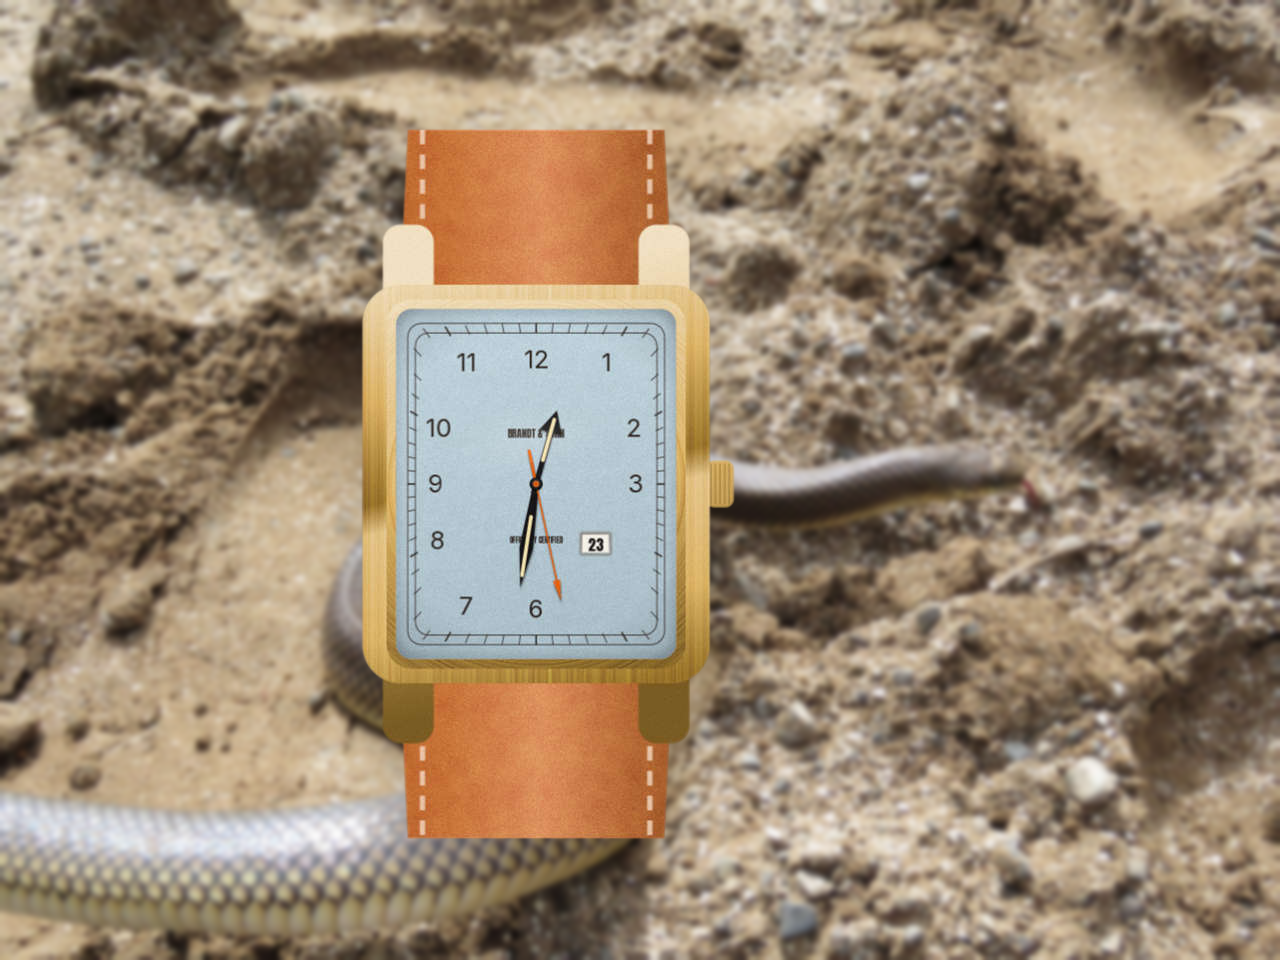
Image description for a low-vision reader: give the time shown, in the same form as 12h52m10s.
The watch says 12h31m28s
